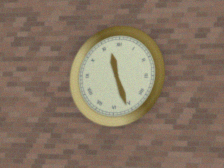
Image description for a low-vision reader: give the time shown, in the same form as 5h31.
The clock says 11h26
